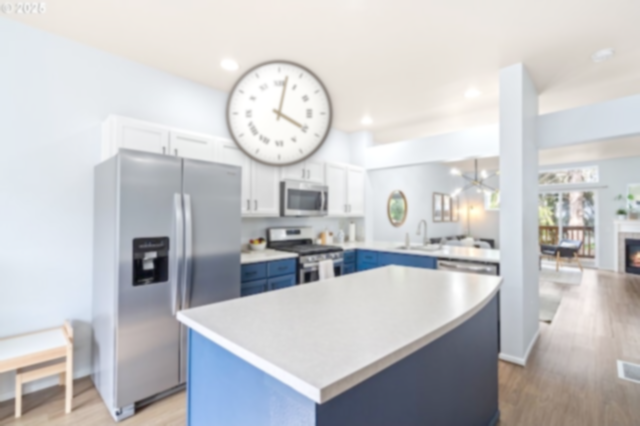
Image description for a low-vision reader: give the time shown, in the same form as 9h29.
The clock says 4h02
